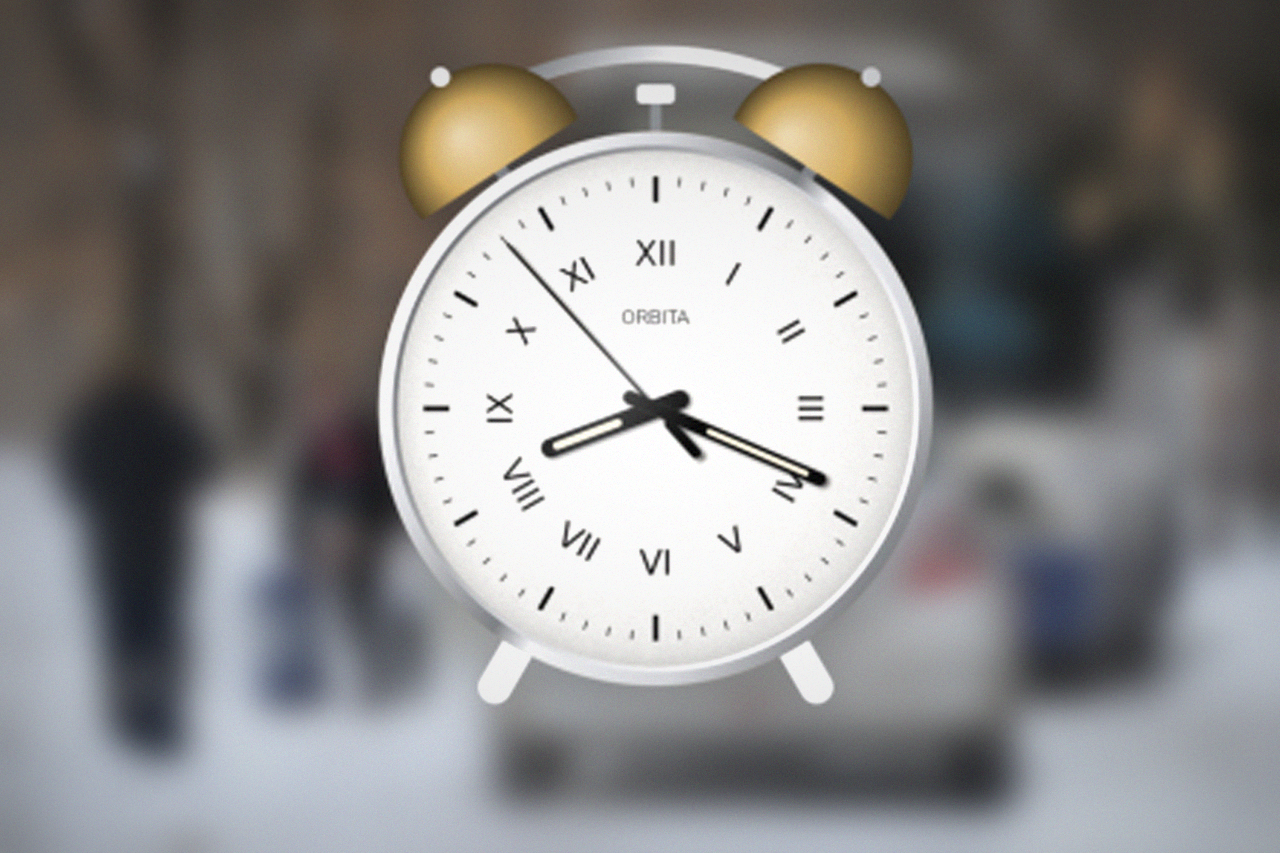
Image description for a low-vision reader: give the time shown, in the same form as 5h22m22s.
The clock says 8h18m53s
